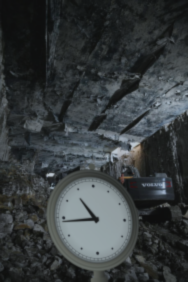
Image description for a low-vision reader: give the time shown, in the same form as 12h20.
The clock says 10h44
